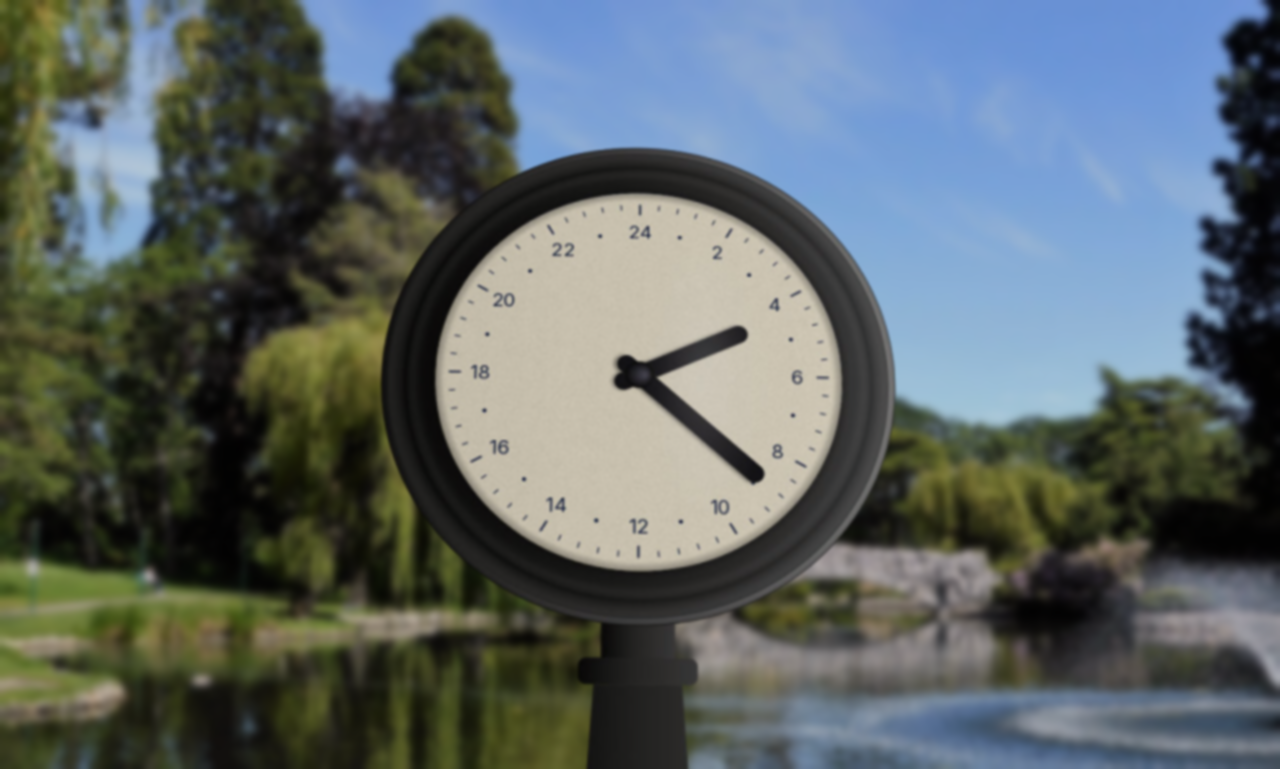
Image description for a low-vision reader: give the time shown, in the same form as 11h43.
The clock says 4h22
